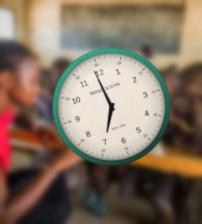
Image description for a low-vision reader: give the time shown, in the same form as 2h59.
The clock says 6h59
